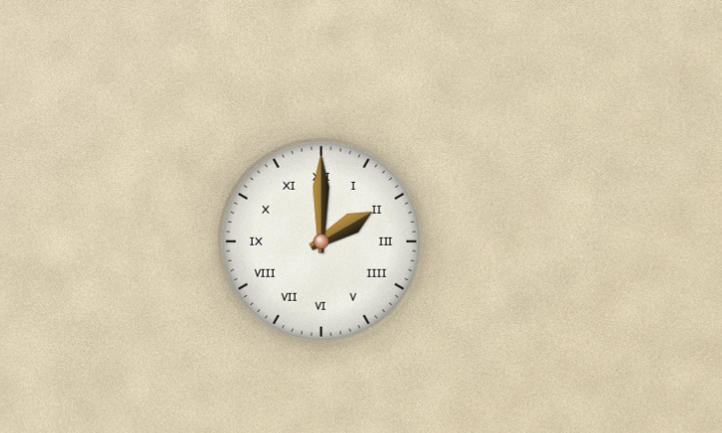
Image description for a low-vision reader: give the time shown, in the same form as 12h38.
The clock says 2h00
